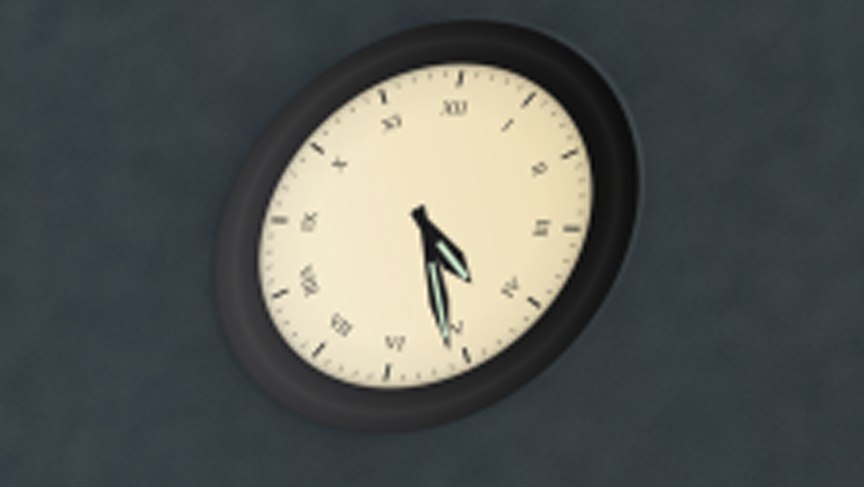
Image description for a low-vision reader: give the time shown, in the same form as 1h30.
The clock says 4h26
